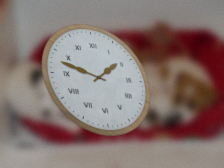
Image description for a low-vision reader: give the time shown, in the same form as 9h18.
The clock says 1h48
